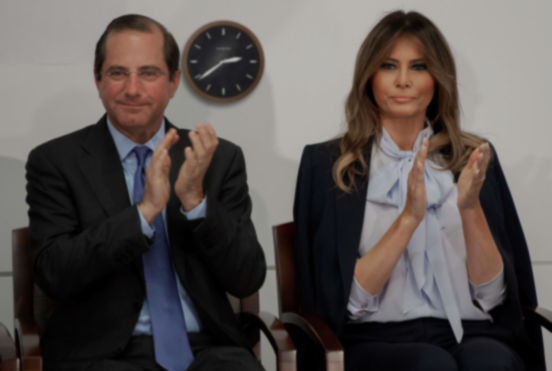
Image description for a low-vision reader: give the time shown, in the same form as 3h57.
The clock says 2h39
